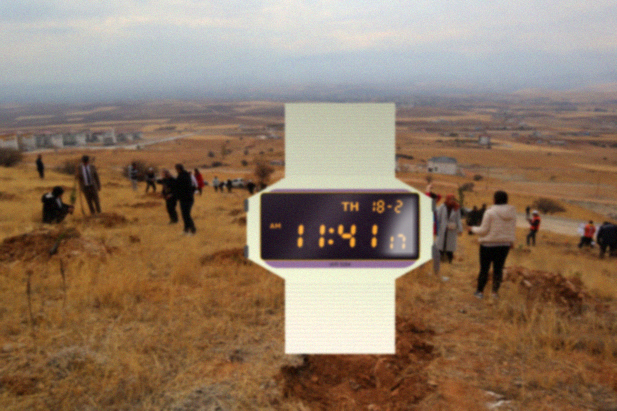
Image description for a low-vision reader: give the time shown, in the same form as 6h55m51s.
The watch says 11h41m17s
